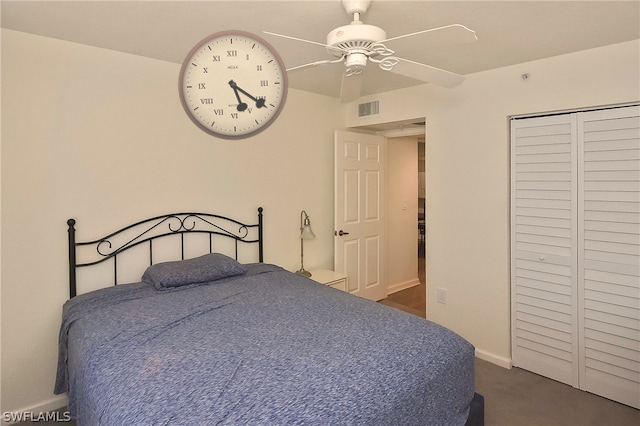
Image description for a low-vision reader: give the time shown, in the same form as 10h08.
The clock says 5h21
